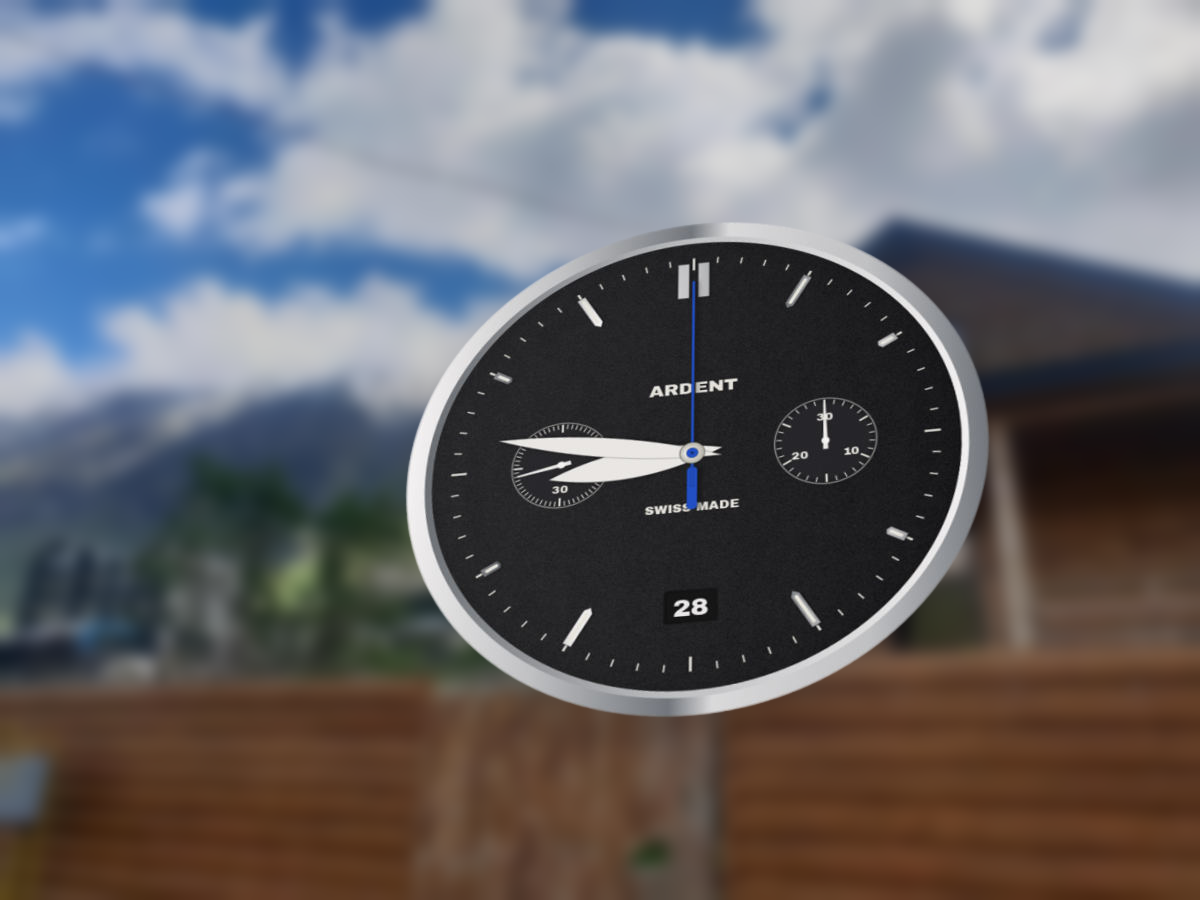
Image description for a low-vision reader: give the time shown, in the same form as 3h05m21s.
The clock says 8h46m43s
